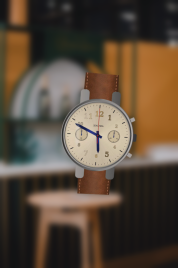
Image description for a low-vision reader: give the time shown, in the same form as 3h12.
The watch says 5h49
